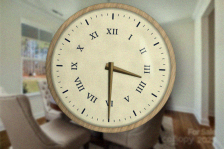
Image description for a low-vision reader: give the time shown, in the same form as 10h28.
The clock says 3h30
